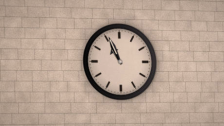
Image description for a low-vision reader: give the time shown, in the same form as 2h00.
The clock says 10h56
